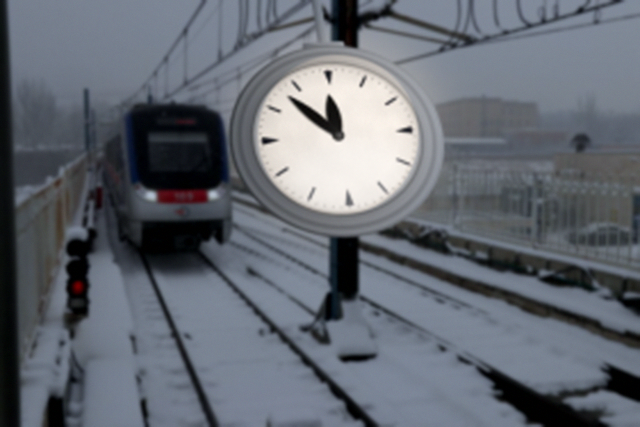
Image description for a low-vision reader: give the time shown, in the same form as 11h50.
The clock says 11h53
